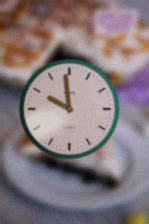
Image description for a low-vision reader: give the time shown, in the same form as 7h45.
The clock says 9h59
